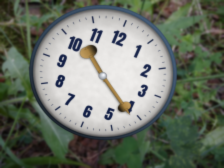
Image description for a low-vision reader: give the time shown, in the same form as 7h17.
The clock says 10h21
